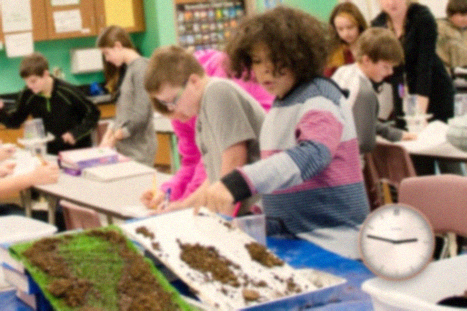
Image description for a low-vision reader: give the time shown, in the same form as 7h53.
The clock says 2h47
